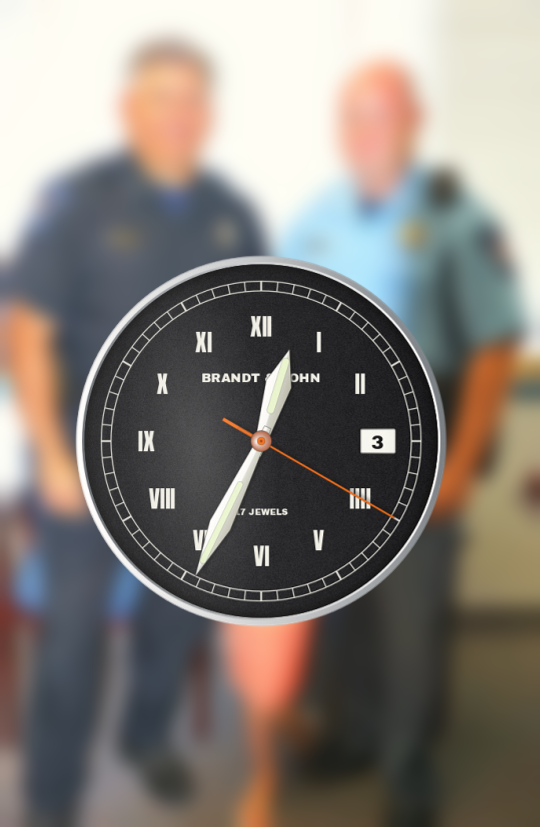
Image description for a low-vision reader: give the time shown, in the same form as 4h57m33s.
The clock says 12h34m20s
